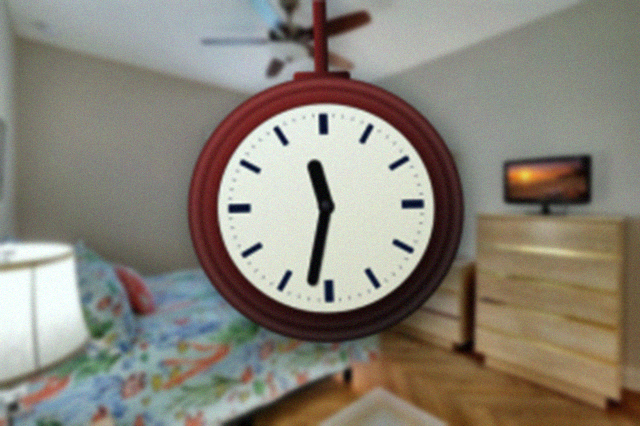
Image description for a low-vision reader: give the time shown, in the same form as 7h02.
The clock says 11h32
